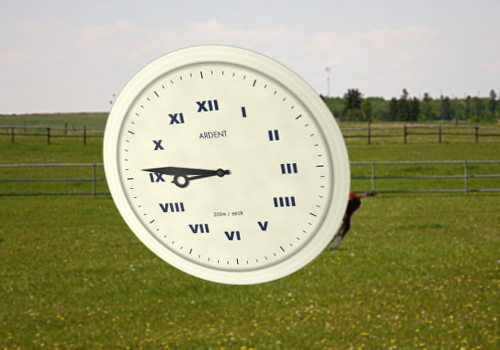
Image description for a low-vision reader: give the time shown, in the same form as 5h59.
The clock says 8h46
